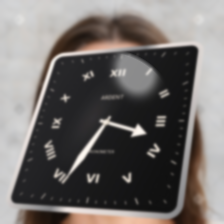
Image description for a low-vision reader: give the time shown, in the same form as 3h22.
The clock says 3h34
